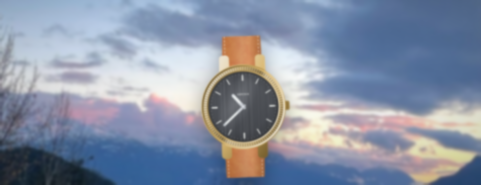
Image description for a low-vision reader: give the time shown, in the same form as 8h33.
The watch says 10h38
